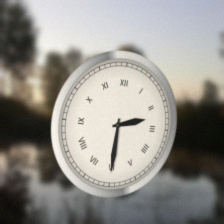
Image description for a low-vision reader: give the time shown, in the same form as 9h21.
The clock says 2h30
